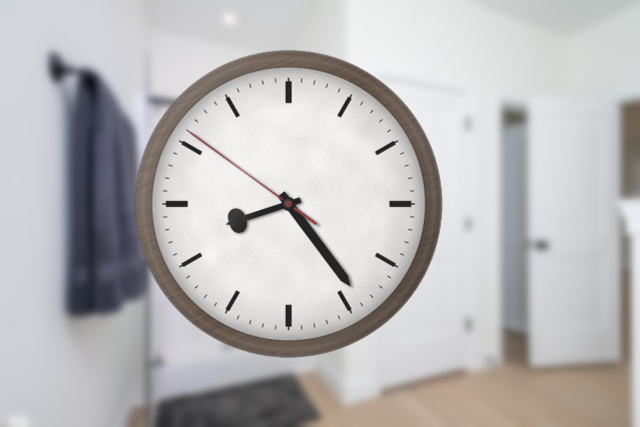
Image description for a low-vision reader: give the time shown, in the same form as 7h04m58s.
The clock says 8h23m51s
